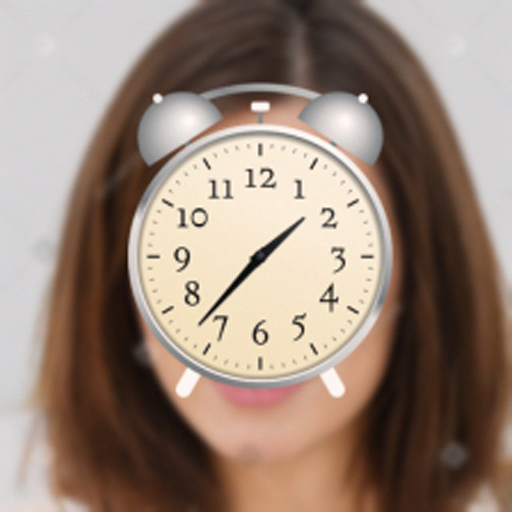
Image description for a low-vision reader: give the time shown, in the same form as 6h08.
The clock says 1h37
